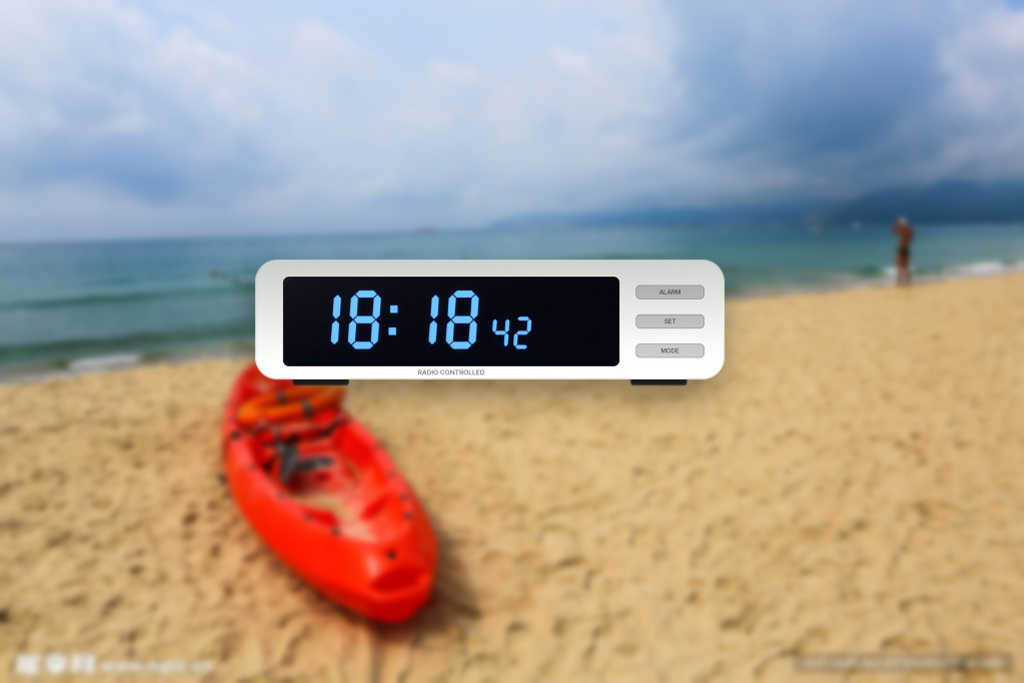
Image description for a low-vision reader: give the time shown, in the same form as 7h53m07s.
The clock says 18h18m42s
